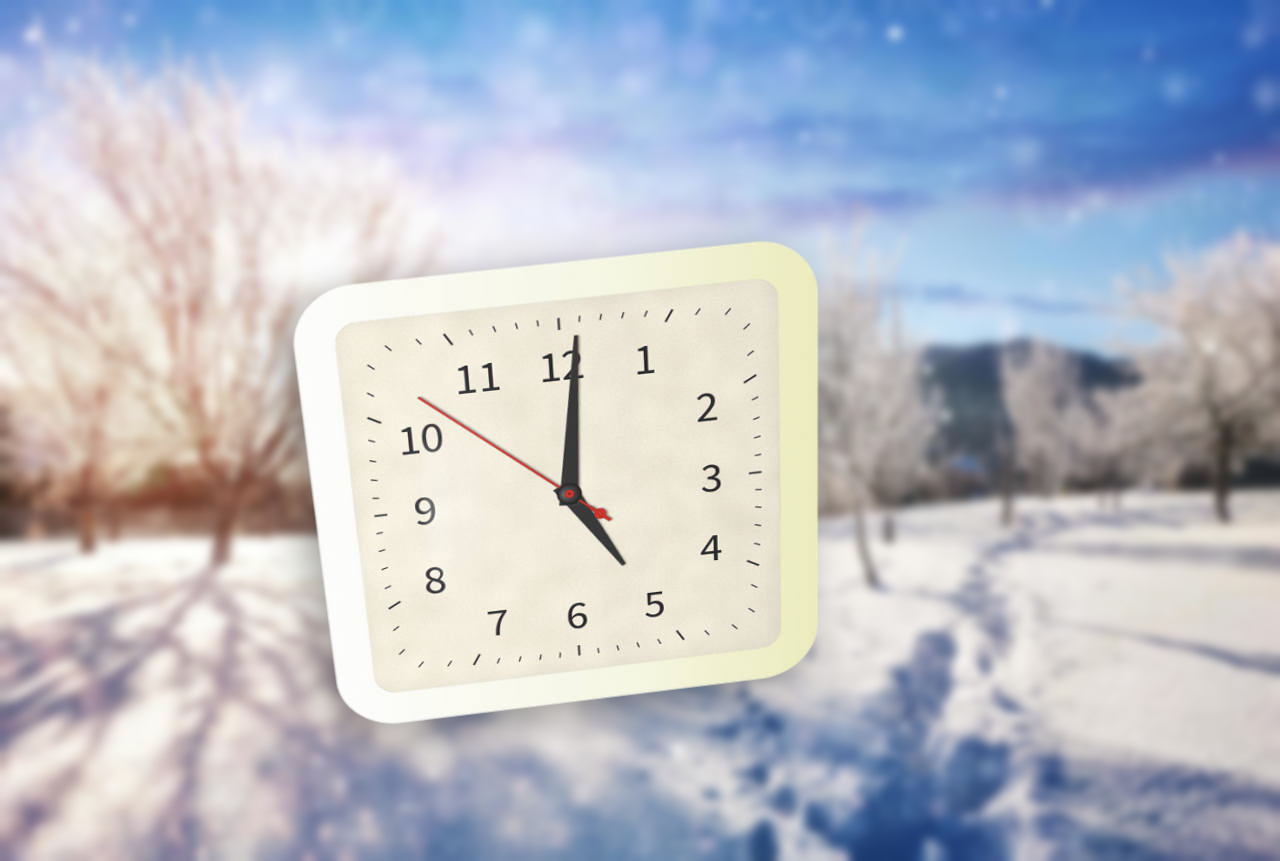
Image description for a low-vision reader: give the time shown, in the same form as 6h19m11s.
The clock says 5h00m52s
